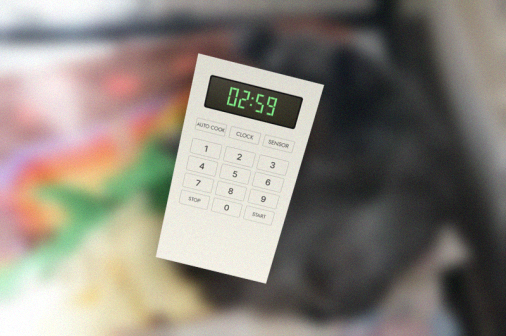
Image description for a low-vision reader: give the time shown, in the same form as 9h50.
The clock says 2h59
